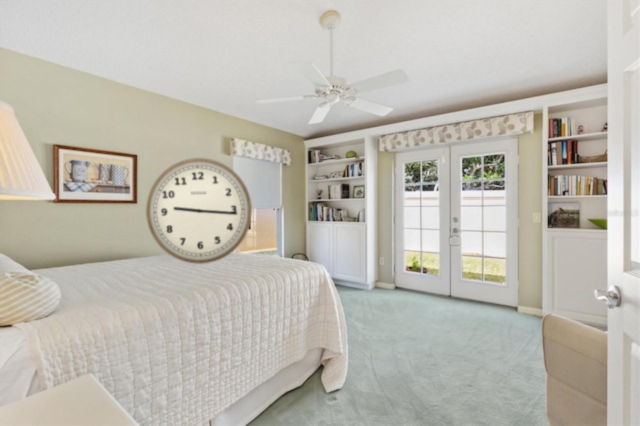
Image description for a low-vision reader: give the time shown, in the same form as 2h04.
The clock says 9h16
